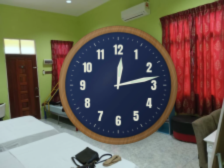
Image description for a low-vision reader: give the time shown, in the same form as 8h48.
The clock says 12h13
